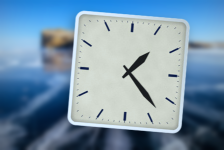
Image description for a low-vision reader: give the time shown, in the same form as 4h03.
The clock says 1h23
